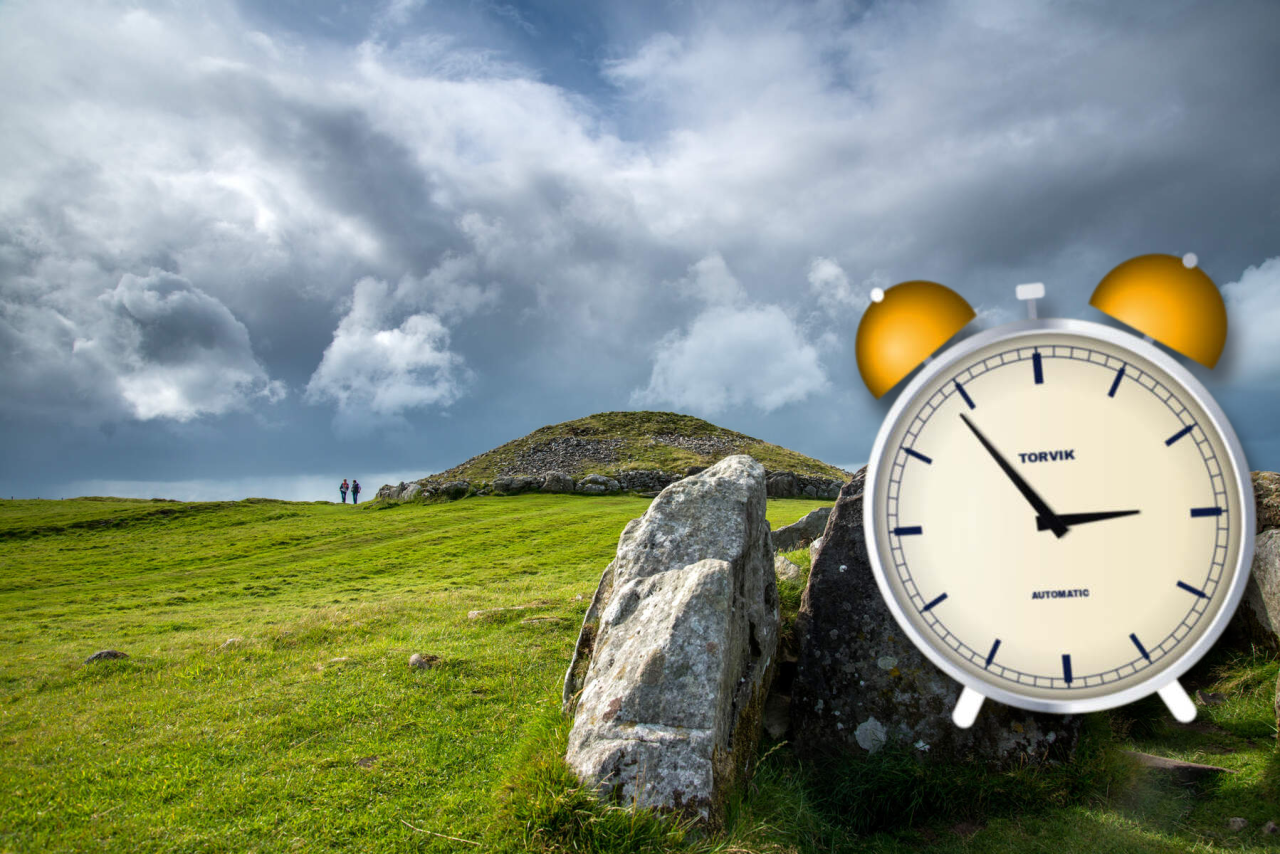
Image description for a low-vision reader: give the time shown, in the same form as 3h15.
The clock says 2h54
